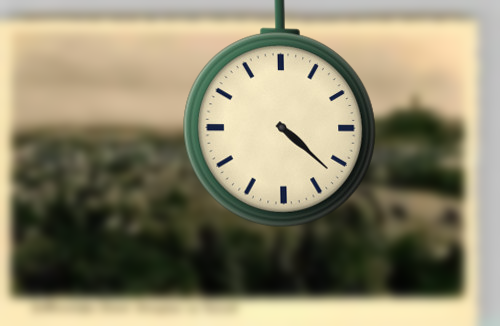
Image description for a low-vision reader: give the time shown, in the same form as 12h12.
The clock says 4h22
